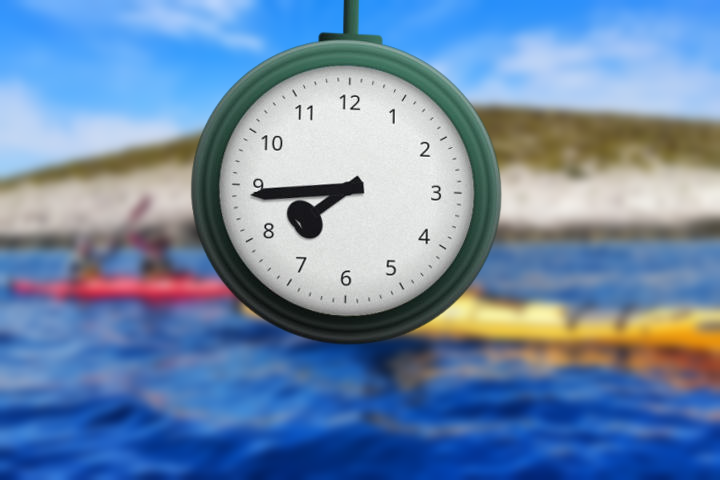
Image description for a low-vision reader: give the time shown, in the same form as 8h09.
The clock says 7h44
